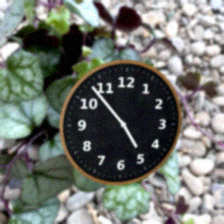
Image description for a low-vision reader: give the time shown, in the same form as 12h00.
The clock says 4h53
